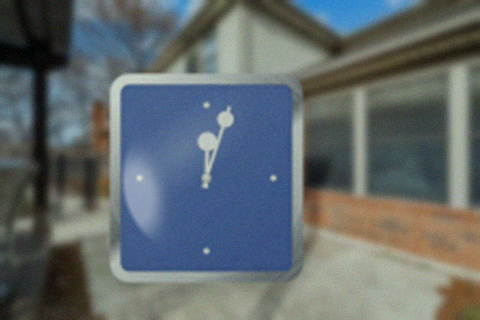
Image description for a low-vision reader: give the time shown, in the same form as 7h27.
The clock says 12h03
